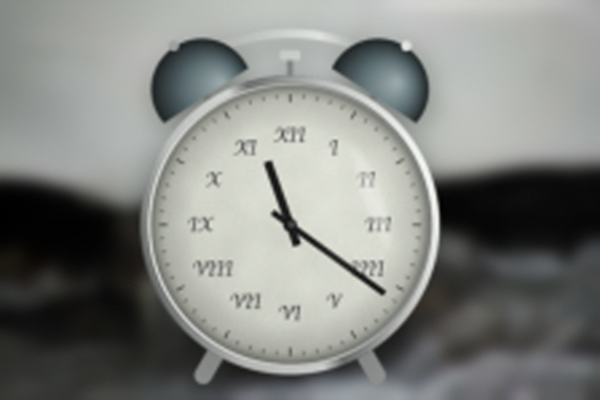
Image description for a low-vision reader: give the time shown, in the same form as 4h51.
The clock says 11h21
